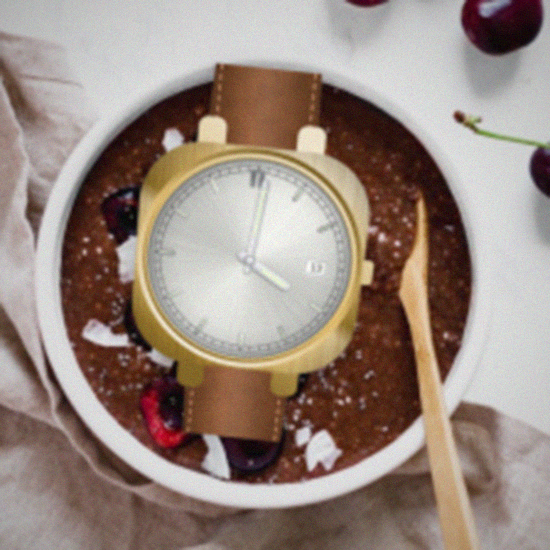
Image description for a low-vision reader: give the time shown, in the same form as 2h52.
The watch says 4h01
